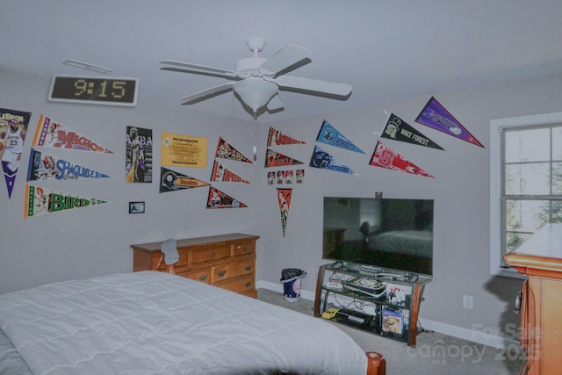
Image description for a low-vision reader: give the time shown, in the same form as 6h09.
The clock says 9h15
